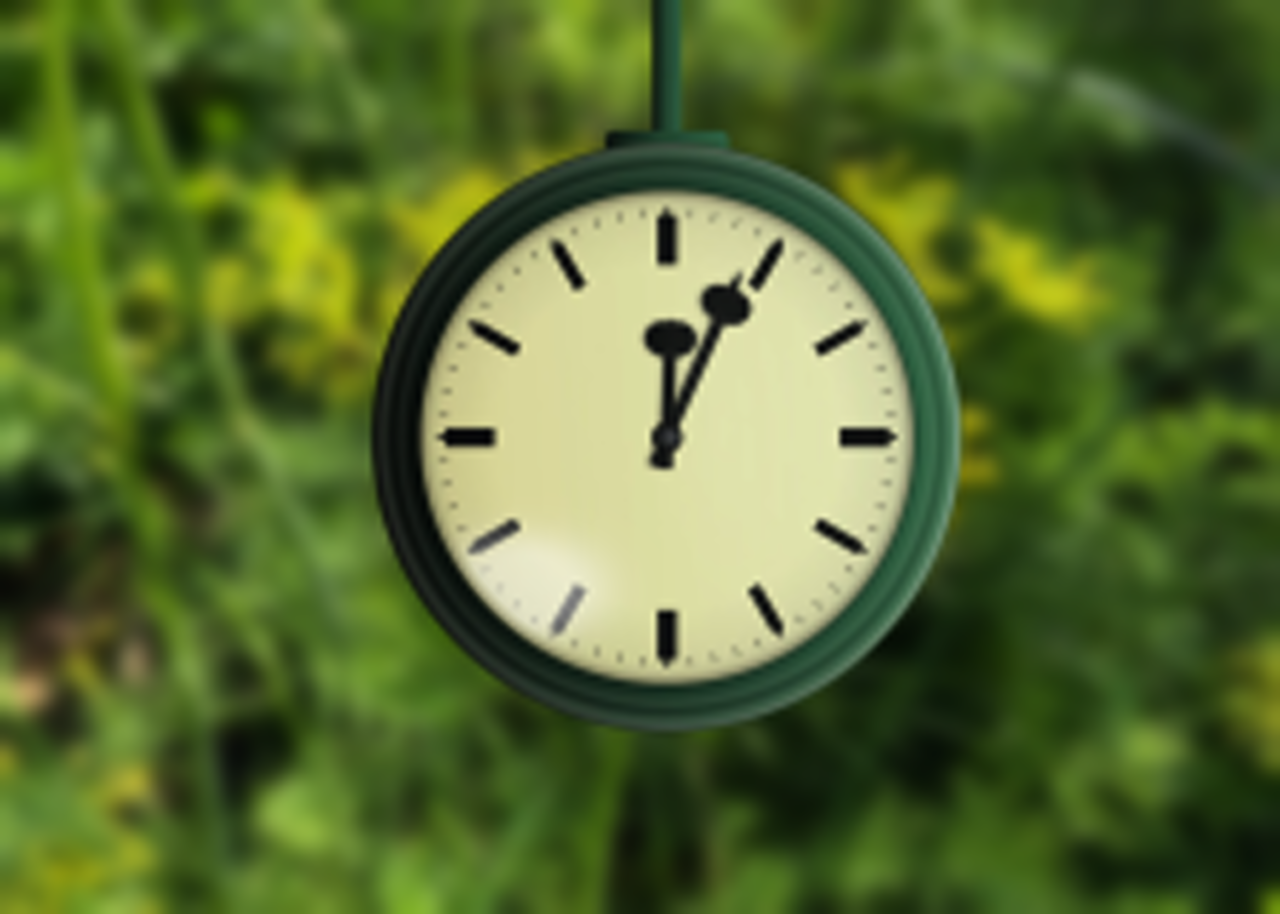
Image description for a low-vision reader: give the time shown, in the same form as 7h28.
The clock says 12h04
